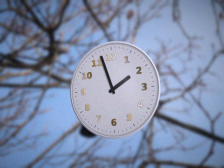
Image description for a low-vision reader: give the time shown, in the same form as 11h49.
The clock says 1h57
